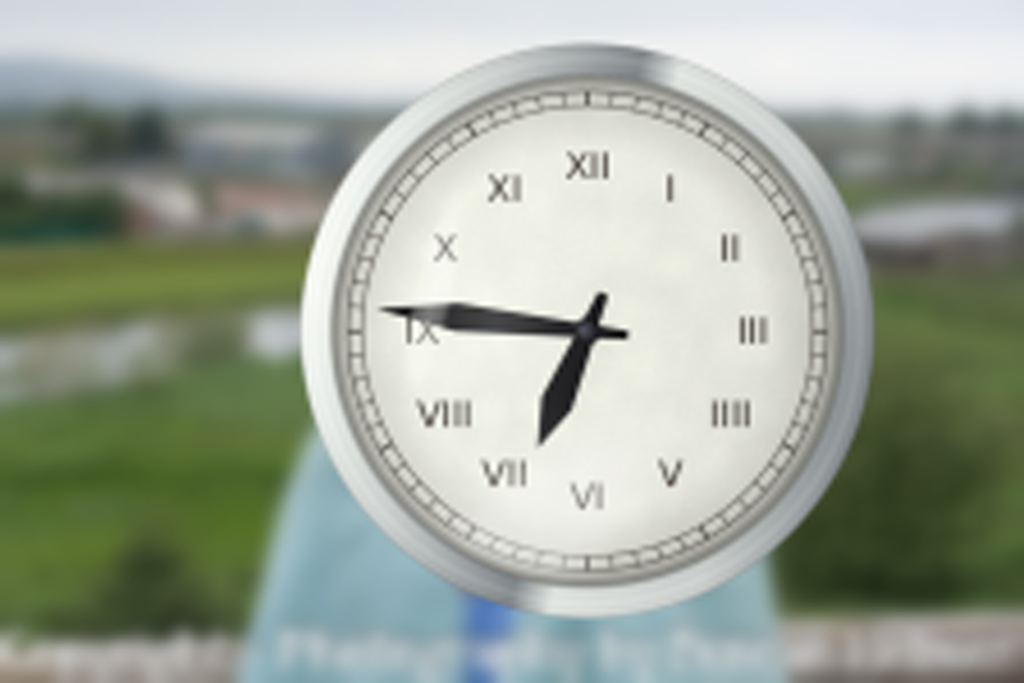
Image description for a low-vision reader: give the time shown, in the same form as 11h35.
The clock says 6h46
